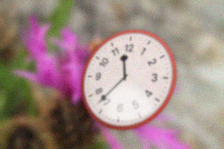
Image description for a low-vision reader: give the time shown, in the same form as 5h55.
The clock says 11h37
